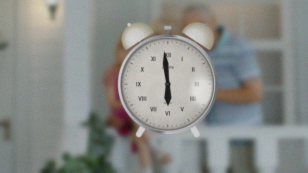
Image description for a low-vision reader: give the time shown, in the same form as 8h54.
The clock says 5h59
